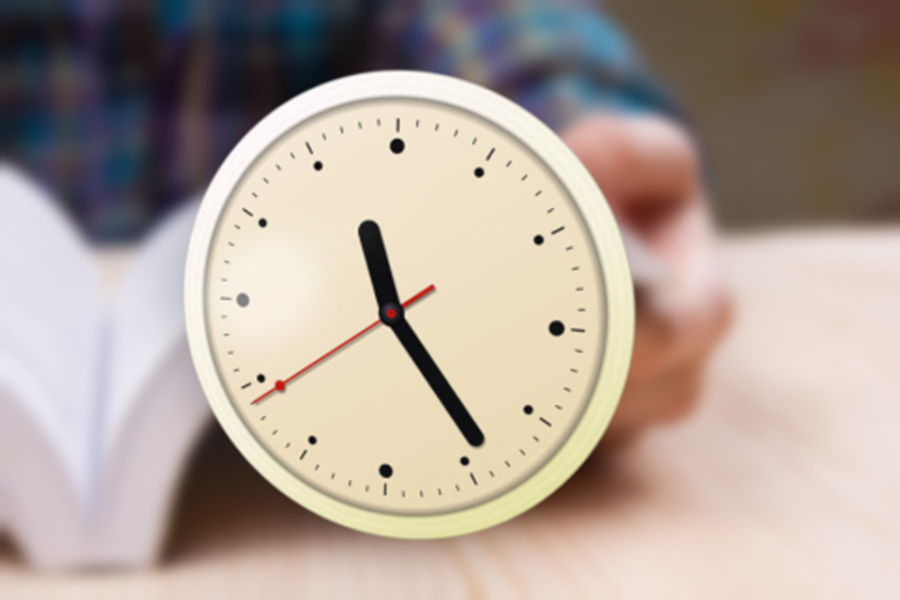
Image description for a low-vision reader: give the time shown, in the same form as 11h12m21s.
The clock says 11h23m39s
